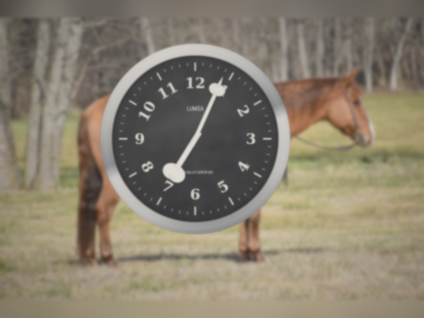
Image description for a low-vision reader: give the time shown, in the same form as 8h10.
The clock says 7h04
